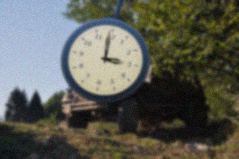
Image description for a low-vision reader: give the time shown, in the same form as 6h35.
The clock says 2h59
